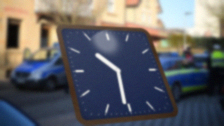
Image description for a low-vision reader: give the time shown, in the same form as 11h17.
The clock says 10h31
